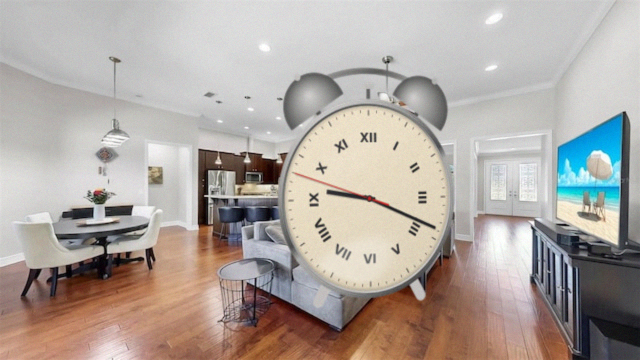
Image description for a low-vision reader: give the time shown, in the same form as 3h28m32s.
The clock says 9h18m48s
